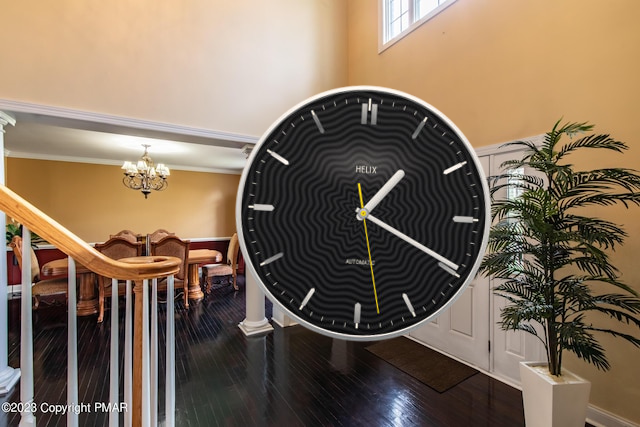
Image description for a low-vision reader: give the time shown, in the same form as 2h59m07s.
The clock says 1h19m28s
